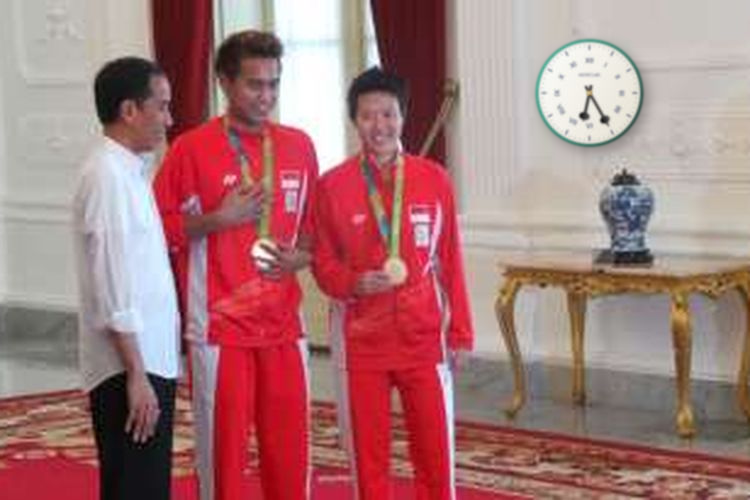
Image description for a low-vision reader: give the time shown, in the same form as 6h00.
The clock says 6h25
